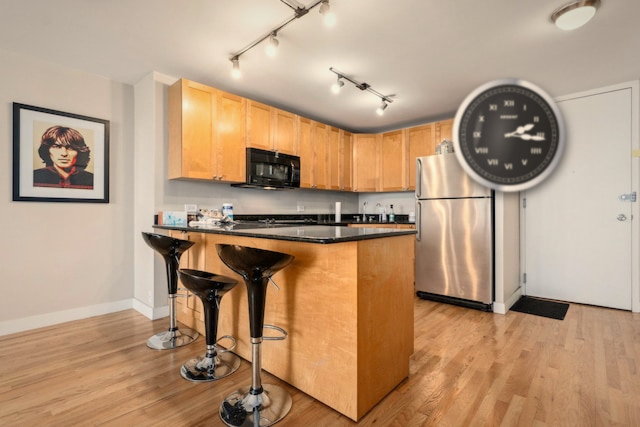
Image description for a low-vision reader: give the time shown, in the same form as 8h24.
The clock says 2h16
